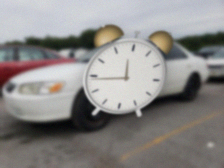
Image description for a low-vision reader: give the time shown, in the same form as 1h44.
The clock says 11h44
